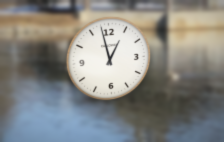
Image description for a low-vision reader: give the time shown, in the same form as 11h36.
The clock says 12h58
